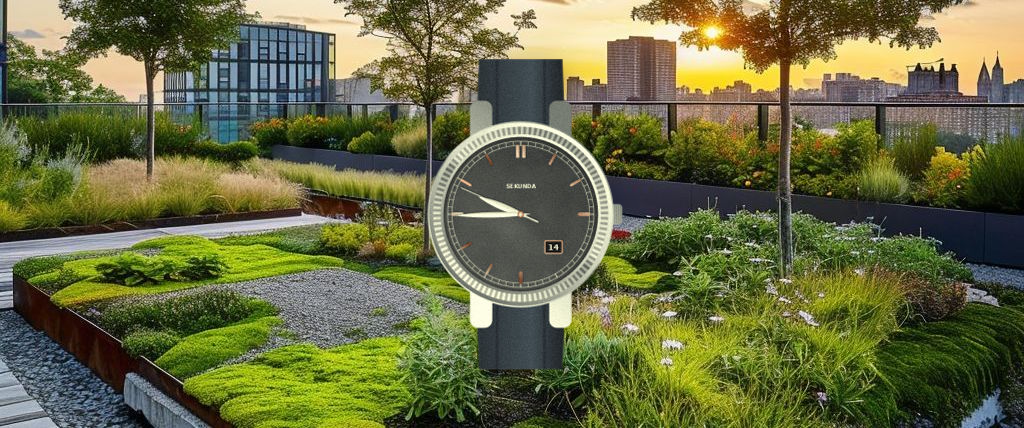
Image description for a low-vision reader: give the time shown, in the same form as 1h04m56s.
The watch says 9h44m49s
